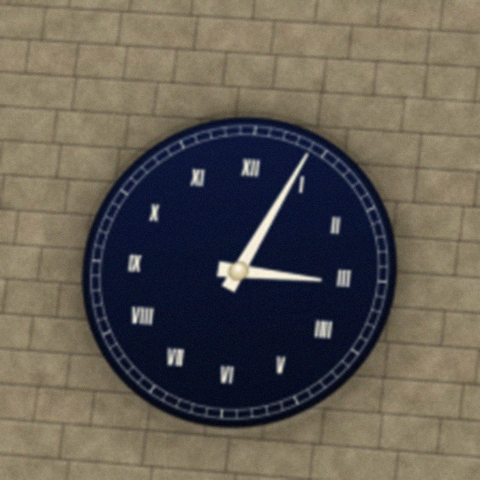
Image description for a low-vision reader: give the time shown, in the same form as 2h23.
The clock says 3h04
